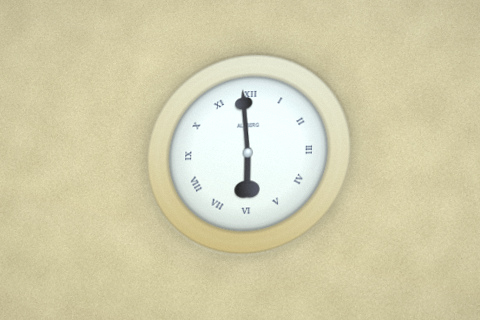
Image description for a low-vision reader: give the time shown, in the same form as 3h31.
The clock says 5h59
